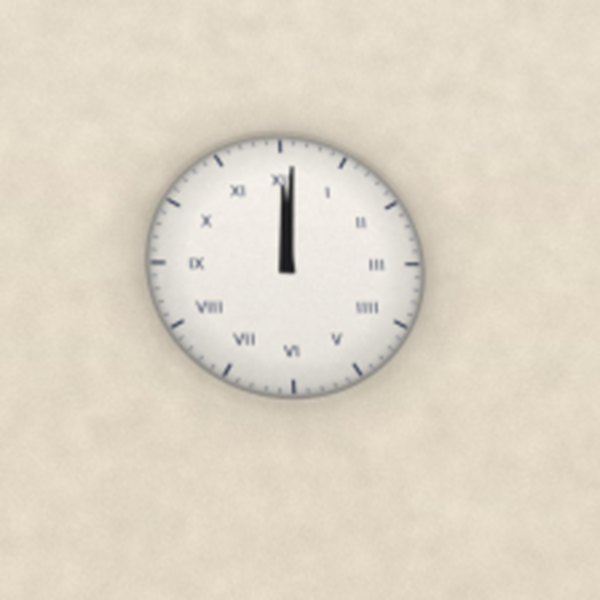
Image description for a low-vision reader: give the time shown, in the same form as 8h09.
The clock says 12h01
